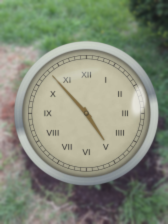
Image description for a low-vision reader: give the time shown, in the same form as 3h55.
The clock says 4h53
